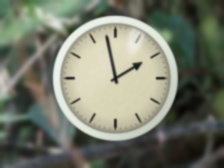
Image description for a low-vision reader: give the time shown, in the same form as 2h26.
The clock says 1h58
